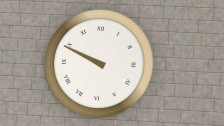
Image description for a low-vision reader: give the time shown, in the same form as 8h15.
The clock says 9h49
